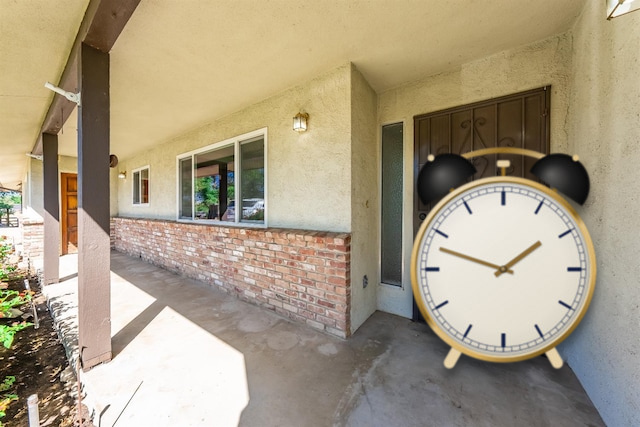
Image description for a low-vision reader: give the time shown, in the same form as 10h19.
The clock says 1h48
